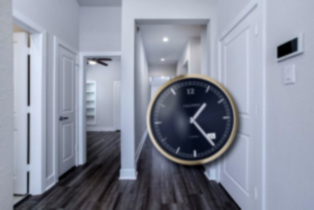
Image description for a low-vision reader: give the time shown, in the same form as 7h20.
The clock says 1h24
